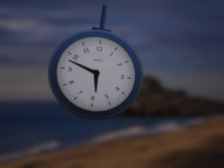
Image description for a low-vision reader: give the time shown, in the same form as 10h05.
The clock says 5h48
